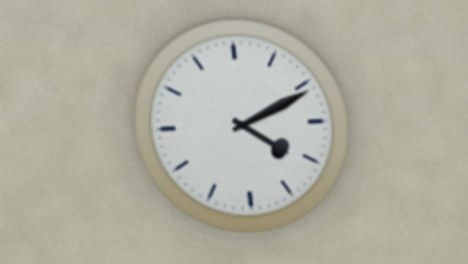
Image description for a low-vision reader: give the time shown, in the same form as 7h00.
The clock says 4h11
